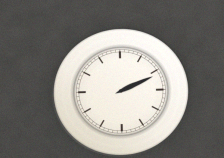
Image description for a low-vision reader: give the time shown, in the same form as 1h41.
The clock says 2h11
